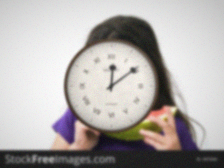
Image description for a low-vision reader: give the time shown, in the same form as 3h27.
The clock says 12h09
